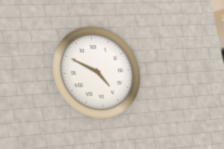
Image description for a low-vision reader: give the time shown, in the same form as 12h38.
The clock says 4h50
